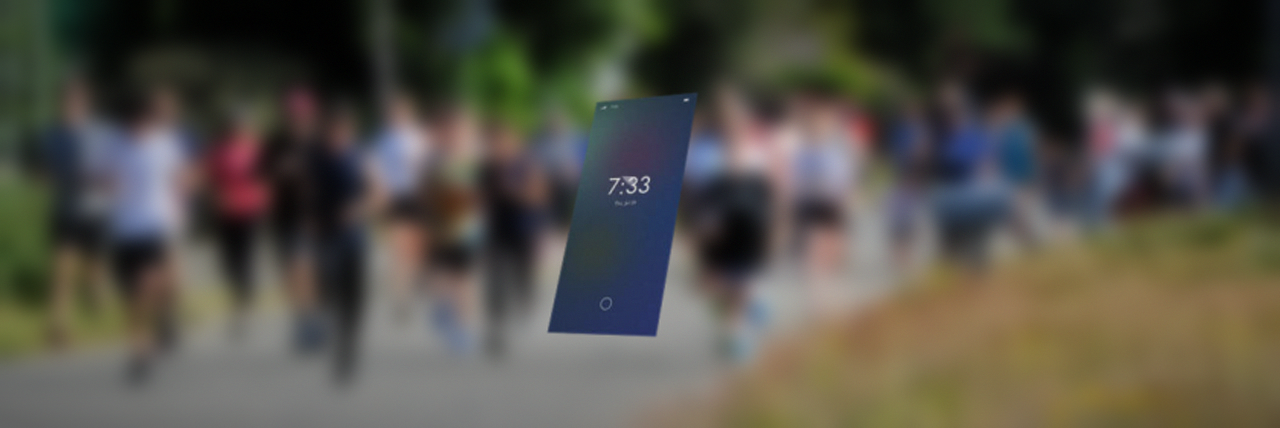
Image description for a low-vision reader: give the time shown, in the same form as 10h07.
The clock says 7h33
